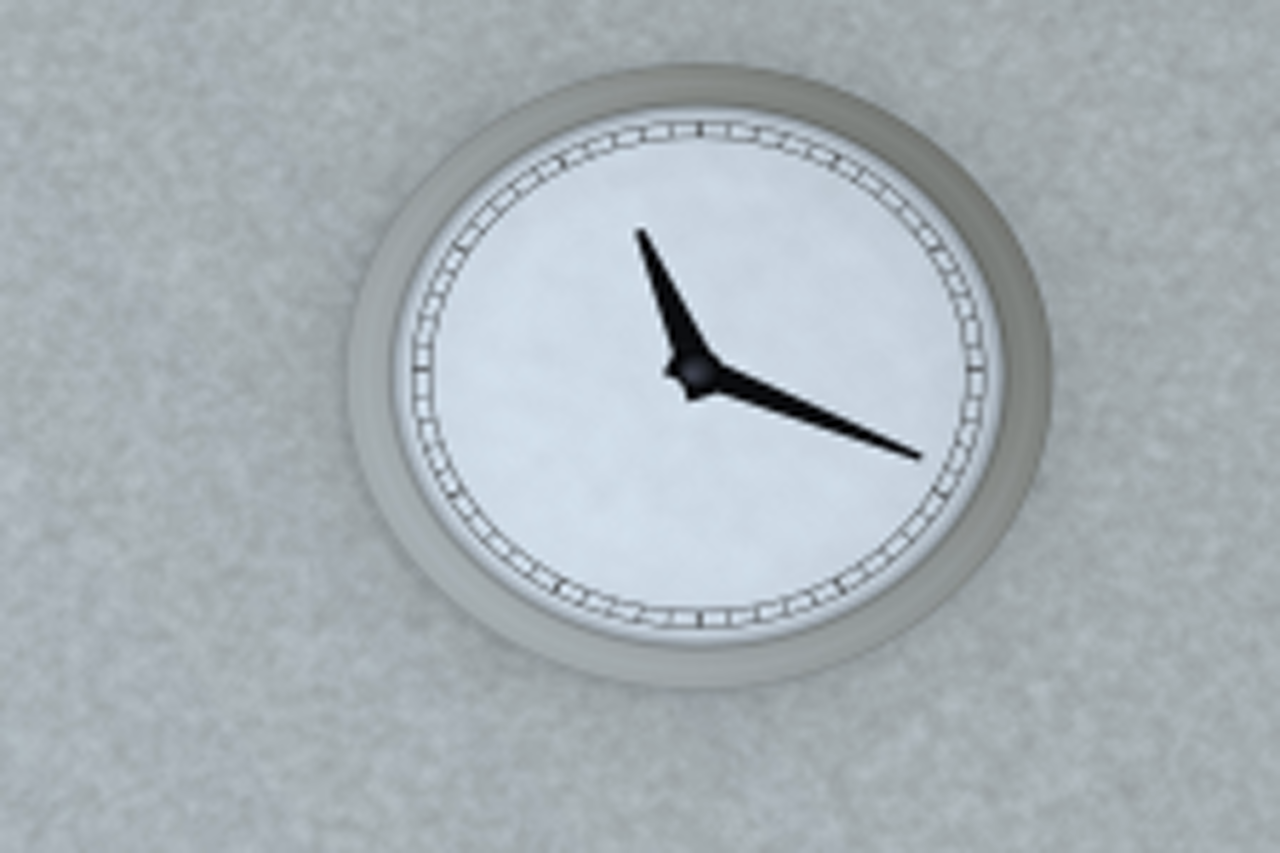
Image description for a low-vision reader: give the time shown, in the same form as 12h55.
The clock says 11h19
